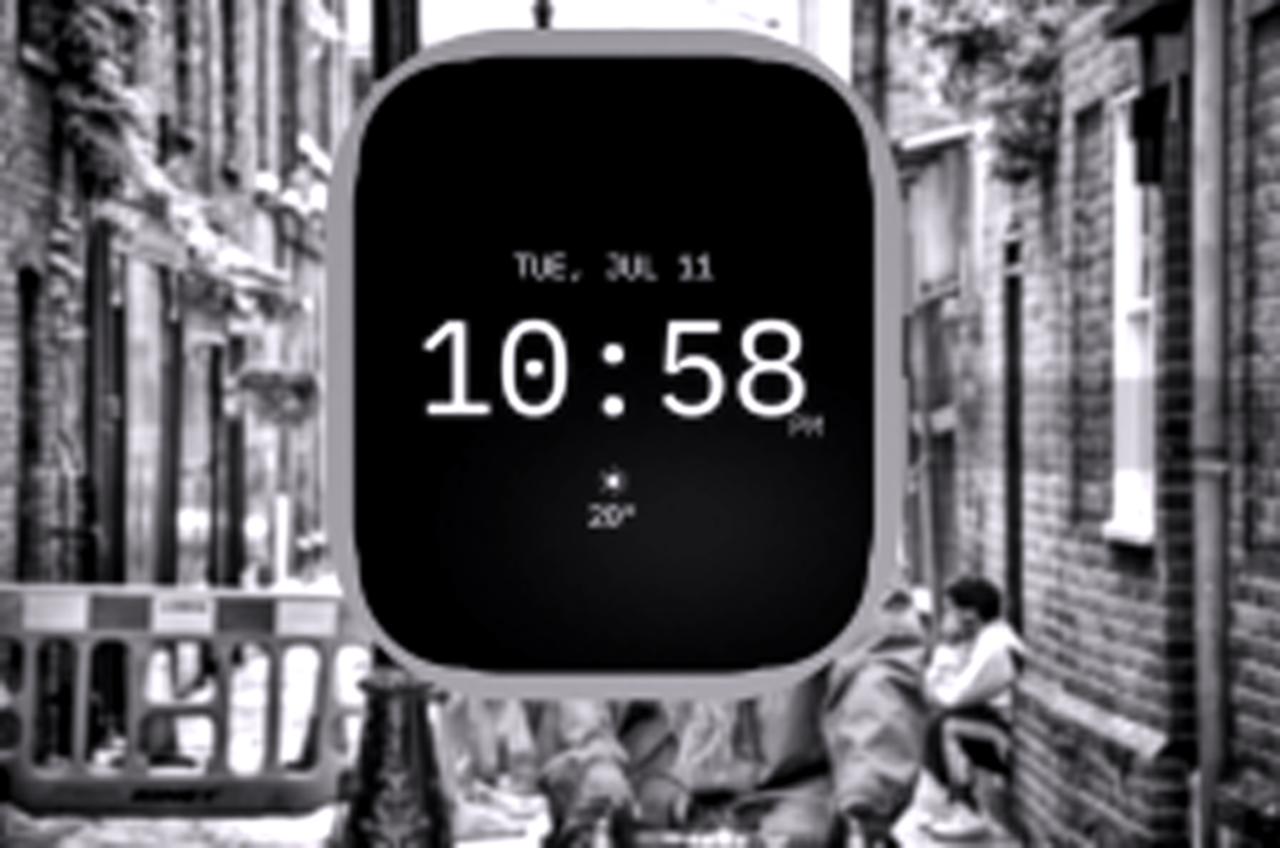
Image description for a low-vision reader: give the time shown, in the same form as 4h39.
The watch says 10h58
